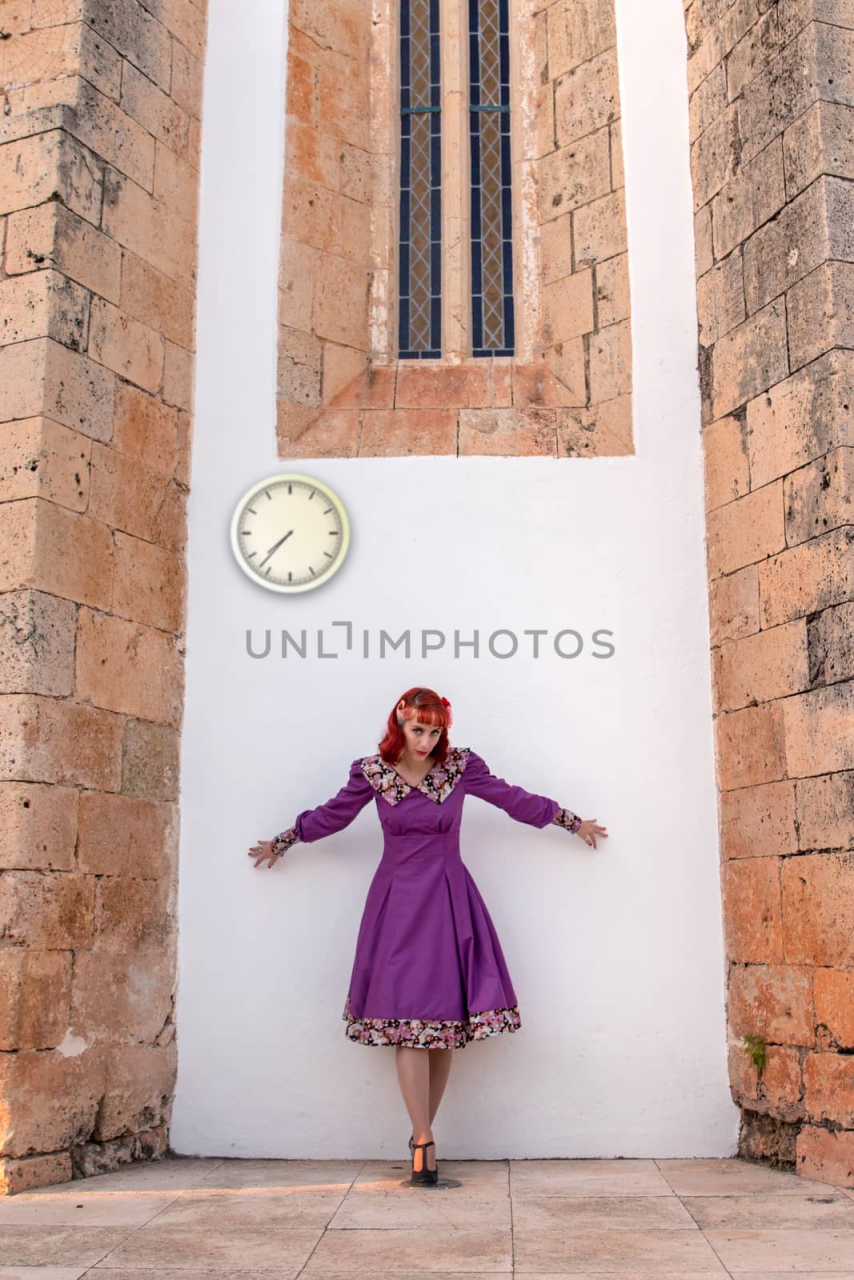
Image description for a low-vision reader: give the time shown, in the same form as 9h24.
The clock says 7h37
